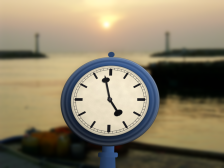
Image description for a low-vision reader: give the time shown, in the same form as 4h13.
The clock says 4h58
